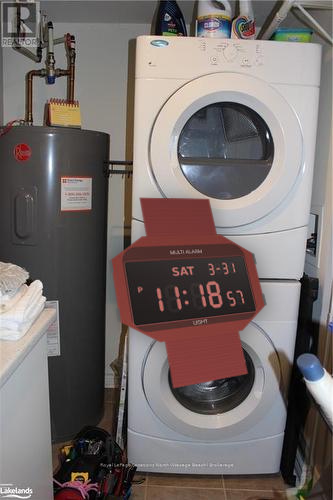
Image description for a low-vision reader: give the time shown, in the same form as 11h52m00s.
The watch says 11h18m57s
